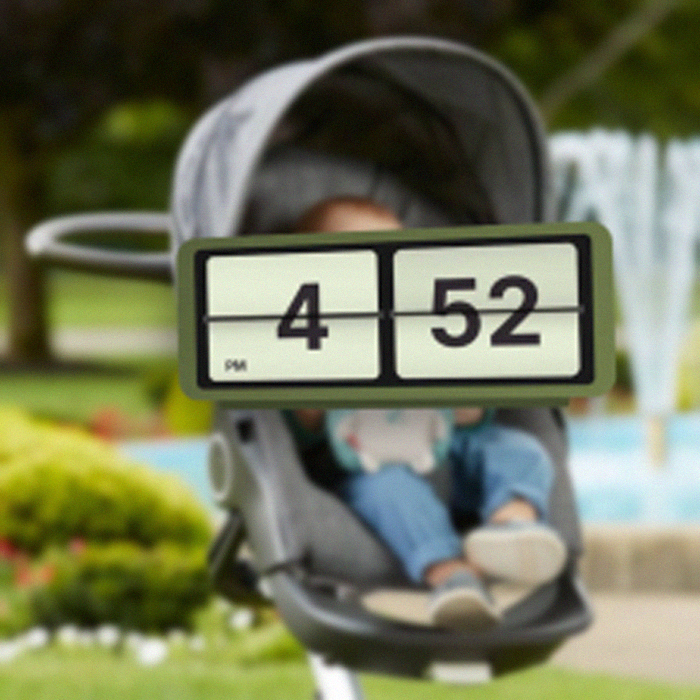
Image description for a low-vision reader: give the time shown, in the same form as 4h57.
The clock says 4h52
